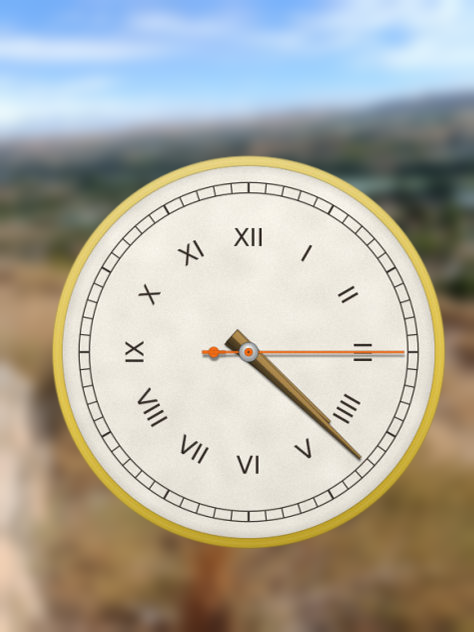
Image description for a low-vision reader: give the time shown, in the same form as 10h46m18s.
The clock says 4h22m15s
